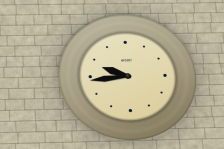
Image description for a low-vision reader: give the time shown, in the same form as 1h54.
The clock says 9h44
